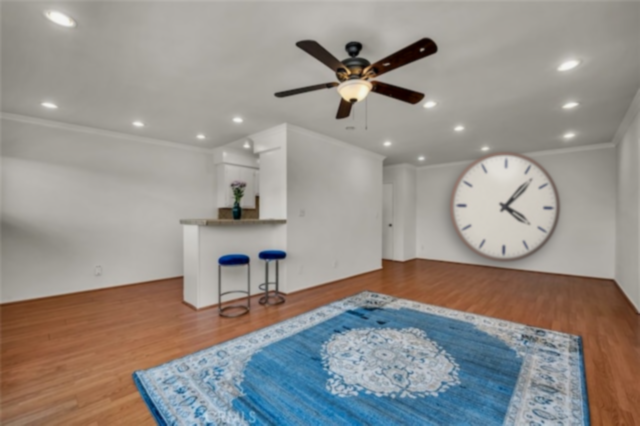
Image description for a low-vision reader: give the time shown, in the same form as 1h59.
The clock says 4h07
